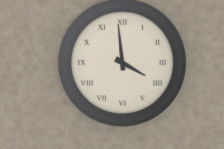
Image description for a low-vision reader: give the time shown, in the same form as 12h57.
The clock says 3h59
